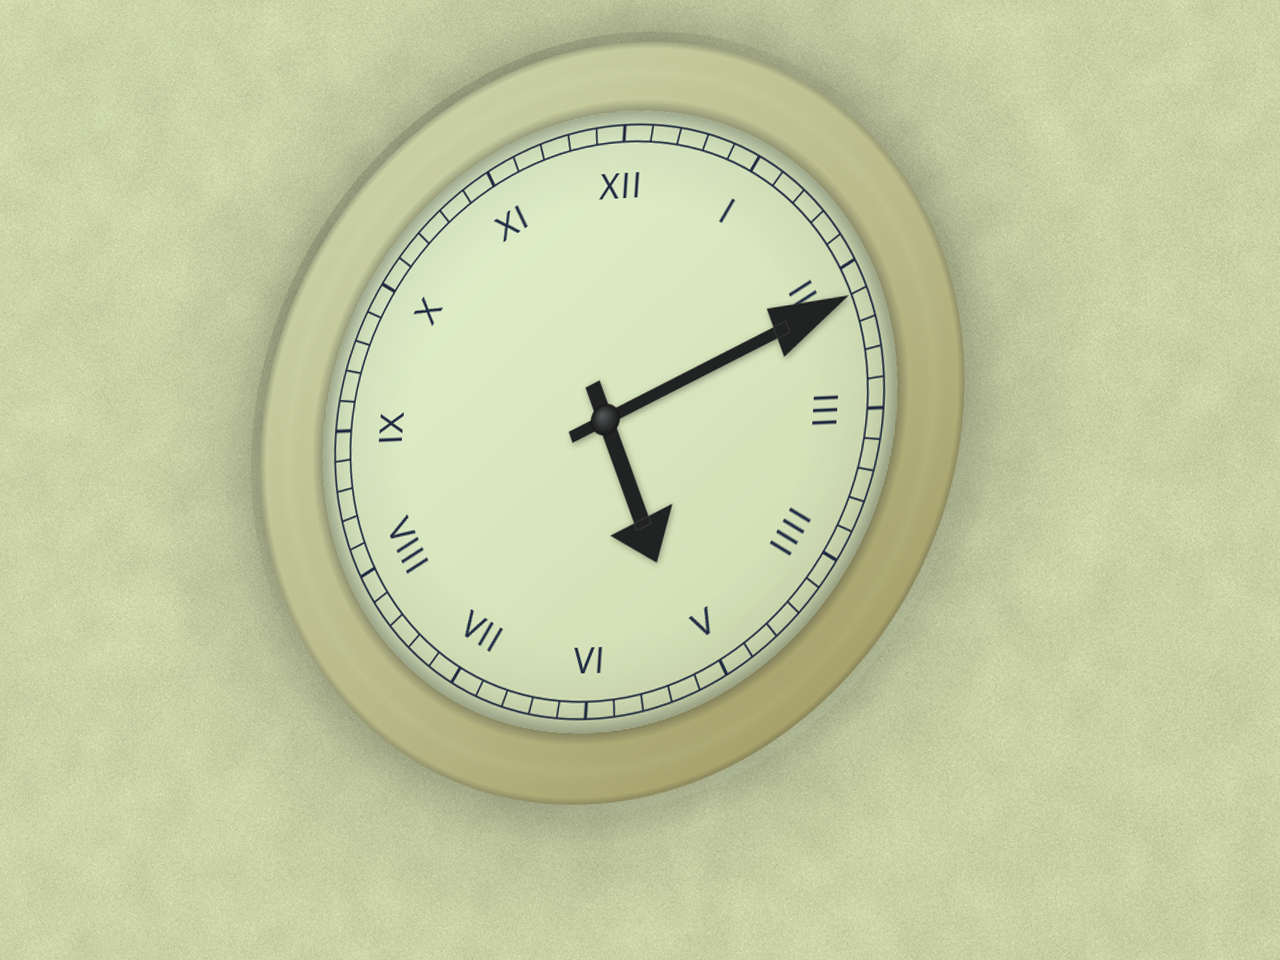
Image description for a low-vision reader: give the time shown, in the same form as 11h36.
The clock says 5h11
